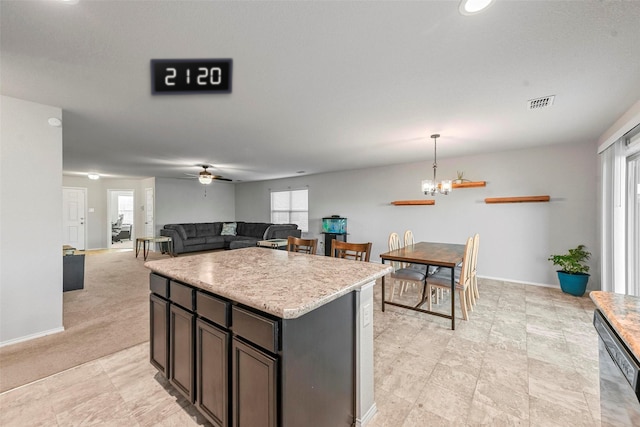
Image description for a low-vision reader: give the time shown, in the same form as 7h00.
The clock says 21h20
